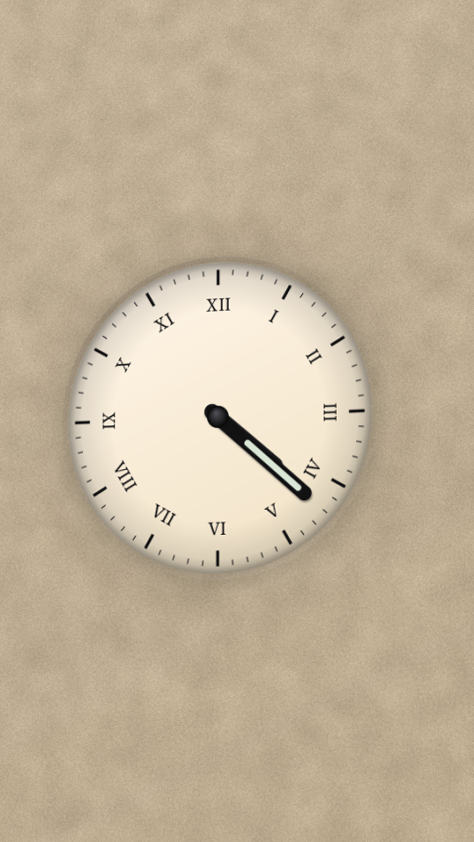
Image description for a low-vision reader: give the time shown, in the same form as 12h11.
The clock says 4h22
